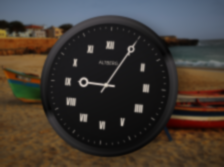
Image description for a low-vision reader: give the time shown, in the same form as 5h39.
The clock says 9h05
